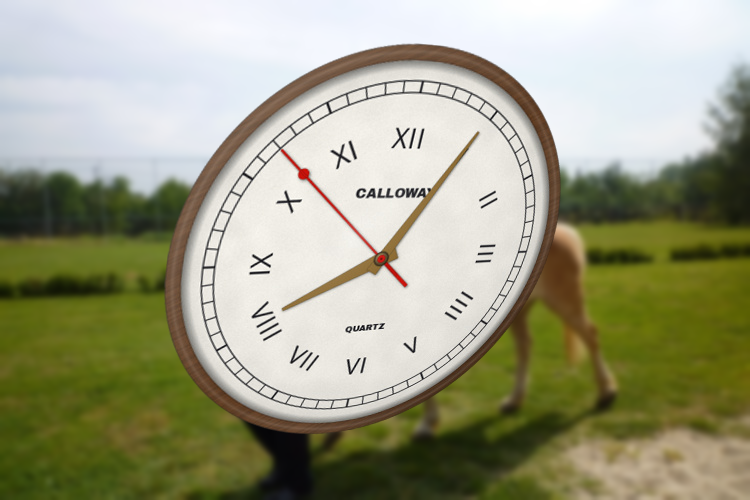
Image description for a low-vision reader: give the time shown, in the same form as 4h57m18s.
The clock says 8h04m52s
